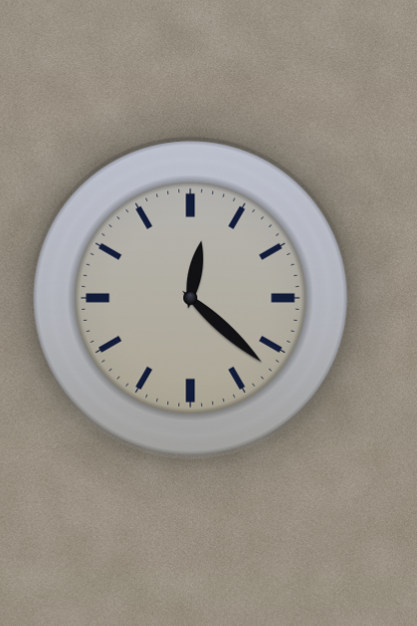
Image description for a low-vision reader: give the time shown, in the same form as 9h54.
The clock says 12h22
